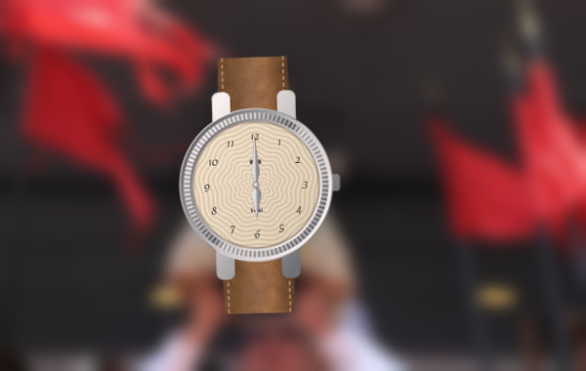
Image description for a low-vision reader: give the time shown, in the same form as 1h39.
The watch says 6h00
